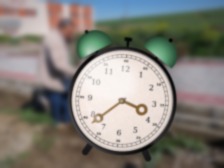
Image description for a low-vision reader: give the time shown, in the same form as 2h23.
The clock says 3h38
